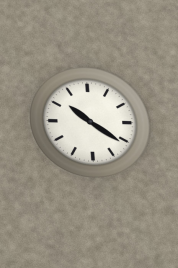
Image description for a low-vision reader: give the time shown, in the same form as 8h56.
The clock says 10h21
